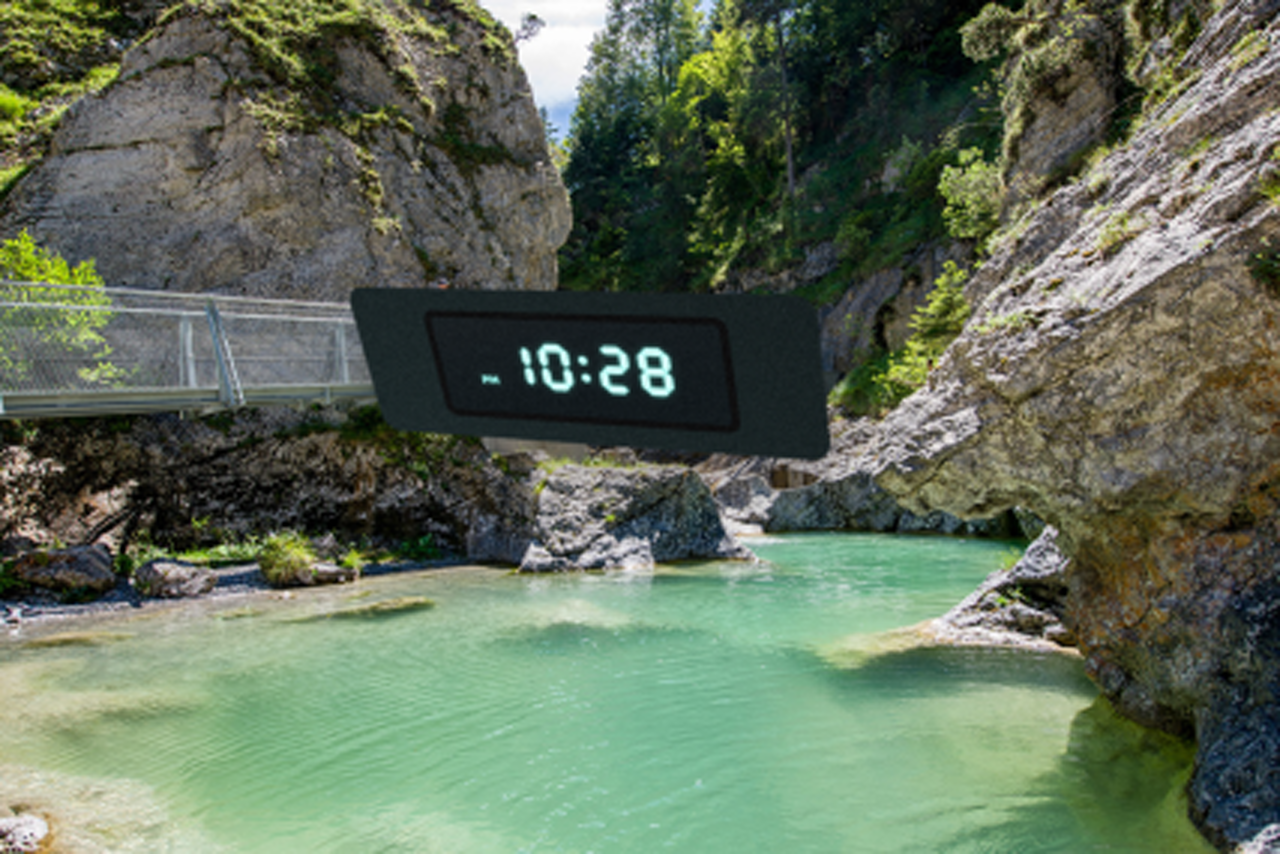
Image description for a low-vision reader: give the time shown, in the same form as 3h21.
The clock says 10h28
